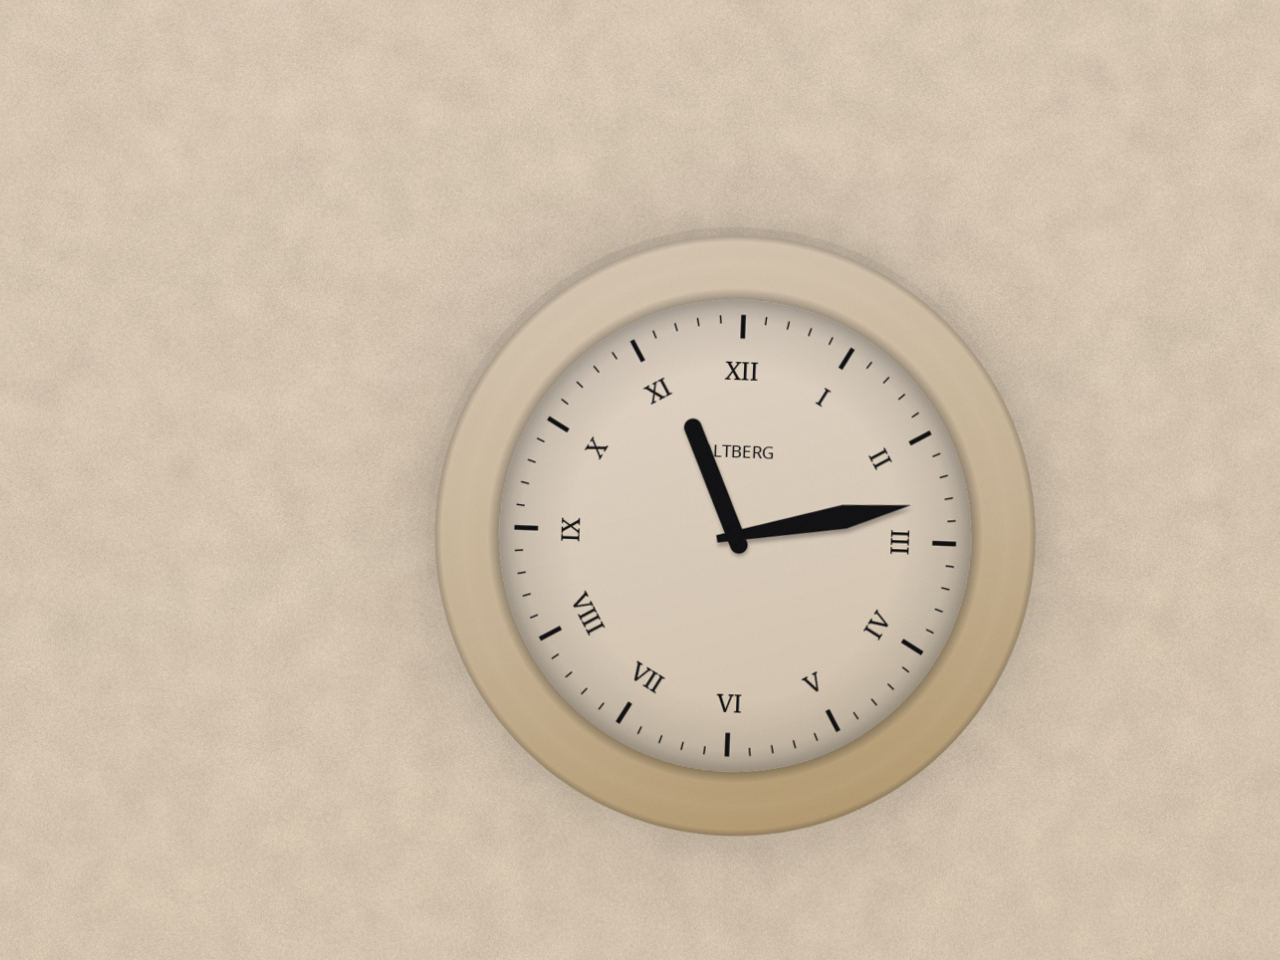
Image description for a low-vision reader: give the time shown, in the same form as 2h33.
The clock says 11h13
